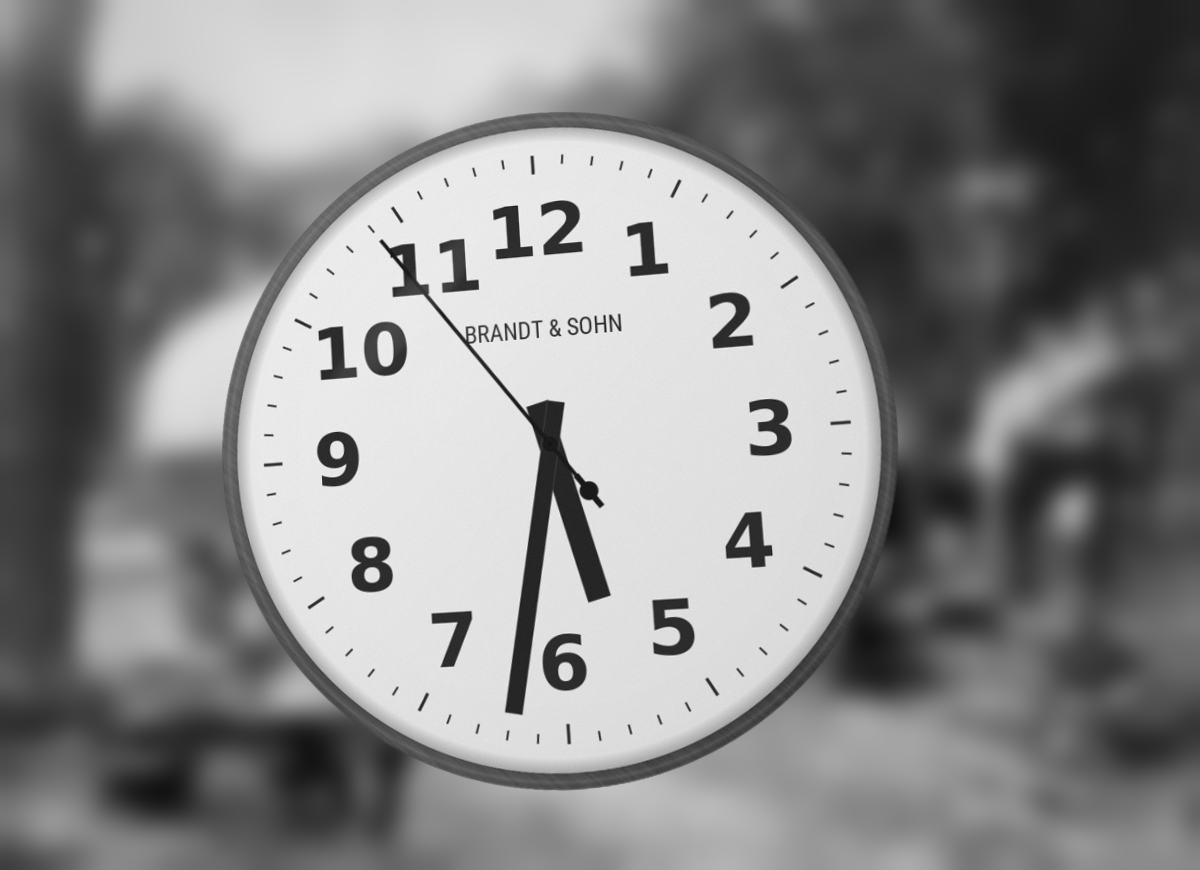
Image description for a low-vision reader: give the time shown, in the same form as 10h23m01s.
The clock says 5h31m54s
